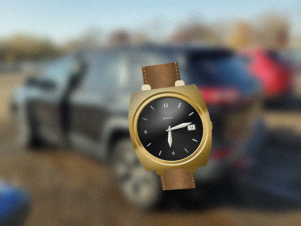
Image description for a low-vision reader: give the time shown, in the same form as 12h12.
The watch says 6h13
